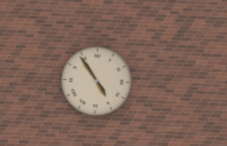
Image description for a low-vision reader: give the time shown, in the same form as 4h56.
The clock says 4h54
